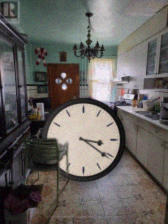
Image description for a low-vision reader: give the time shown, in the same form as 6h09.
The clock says 3h21
